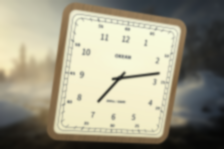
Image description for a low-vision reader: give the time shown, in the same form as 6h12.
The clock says 7h13
